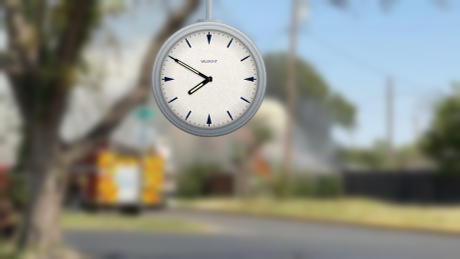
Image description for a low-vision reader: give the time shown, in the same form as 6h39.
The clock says 7h50
